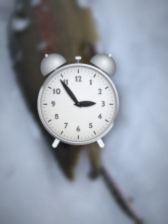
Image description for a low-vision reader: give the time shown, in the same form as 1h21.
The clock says 2h54
